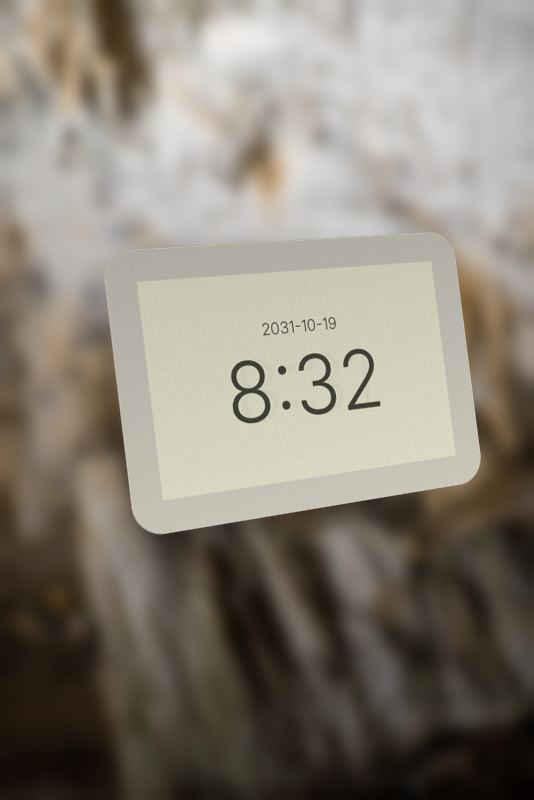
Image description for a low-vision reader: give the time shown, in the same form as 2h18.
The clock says 8h32
